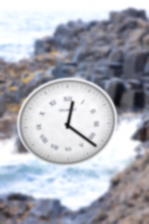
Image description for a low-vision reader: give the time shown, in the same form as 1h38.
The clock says 12h22
